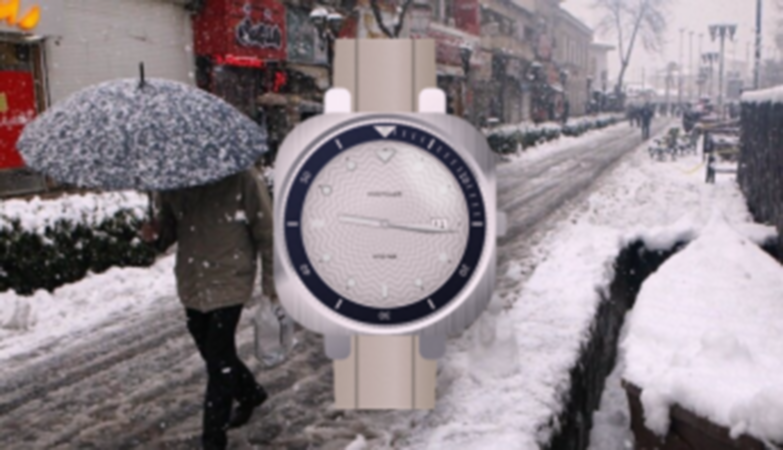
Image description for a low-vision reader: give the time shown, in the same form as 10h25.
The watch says 9h16
